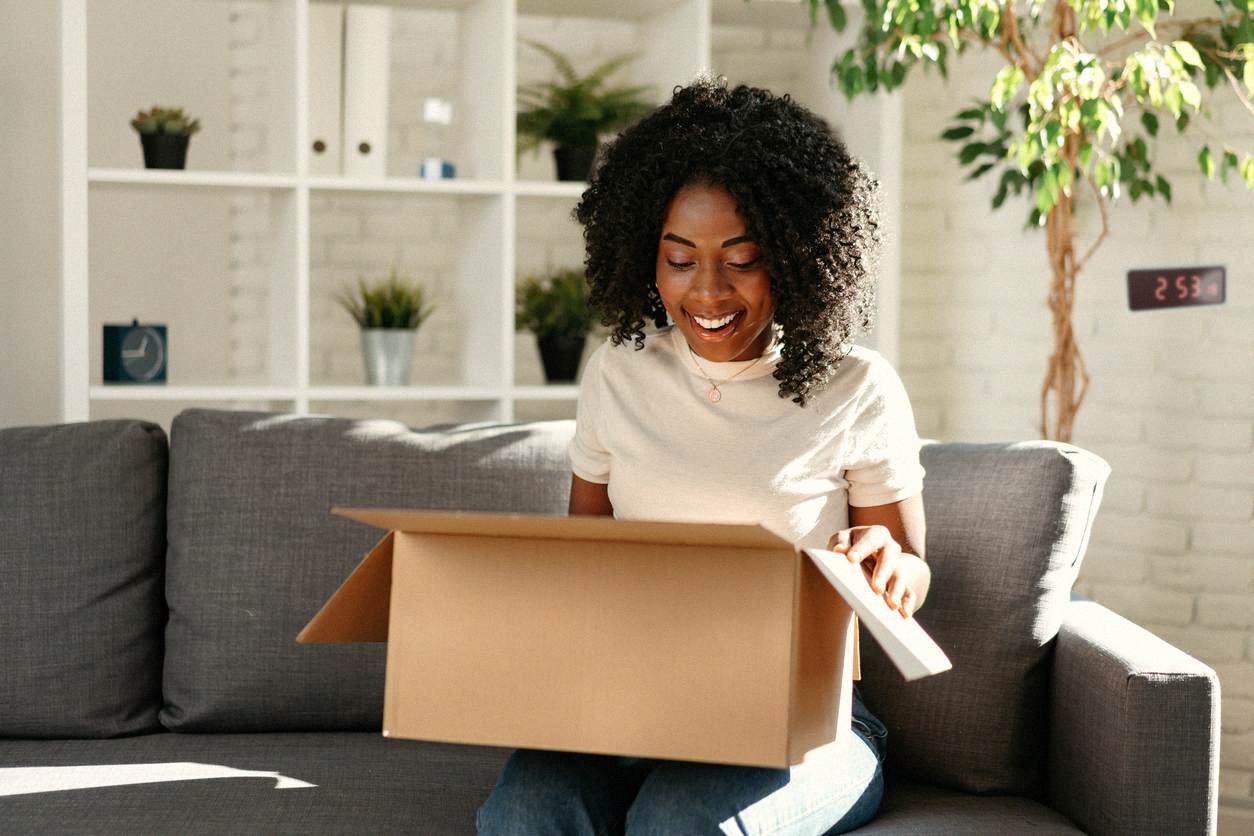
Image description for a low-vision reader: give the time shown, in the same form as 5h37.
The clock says 2h53
